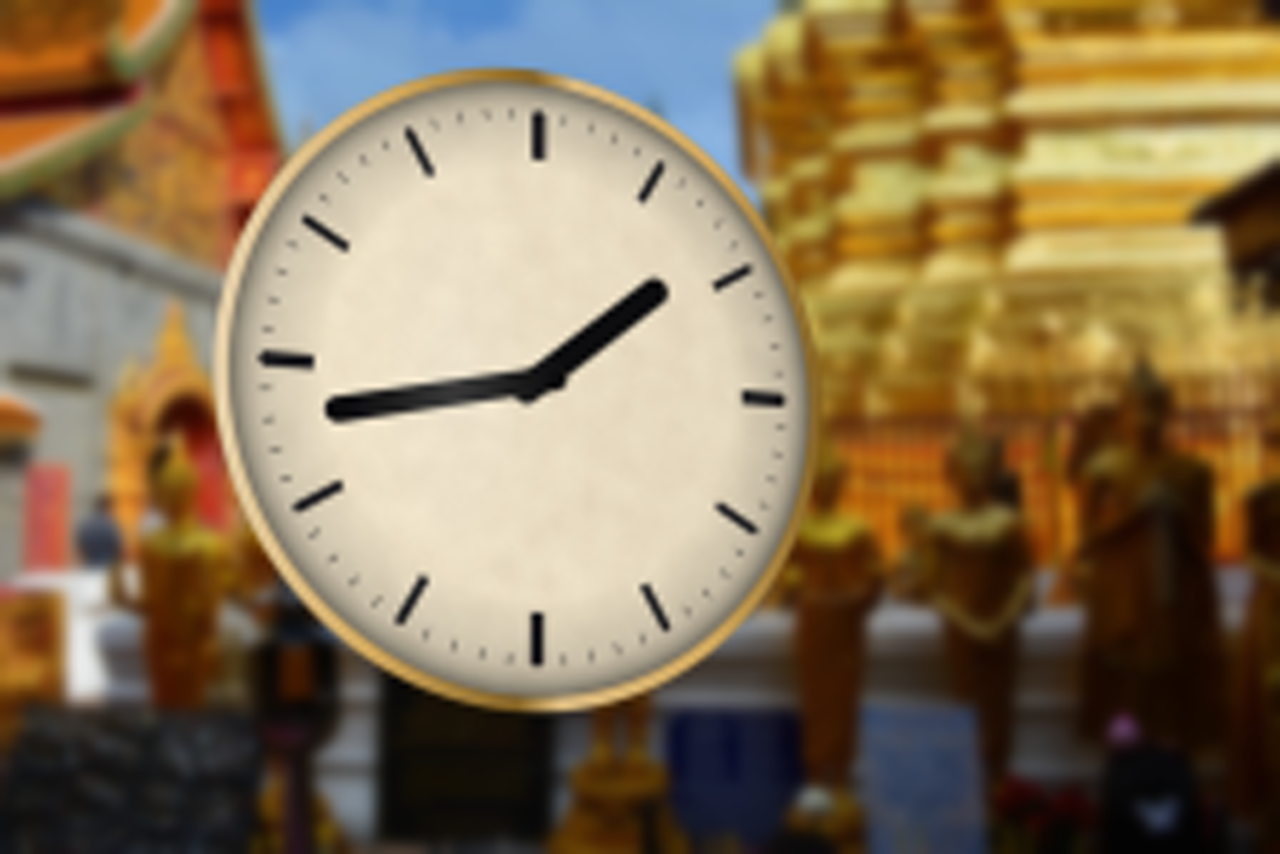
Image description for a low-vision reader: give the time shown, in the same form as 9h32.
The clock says 1h43
